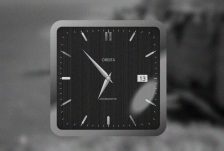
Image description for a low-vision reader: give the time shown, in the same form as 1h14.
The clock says 6h53
